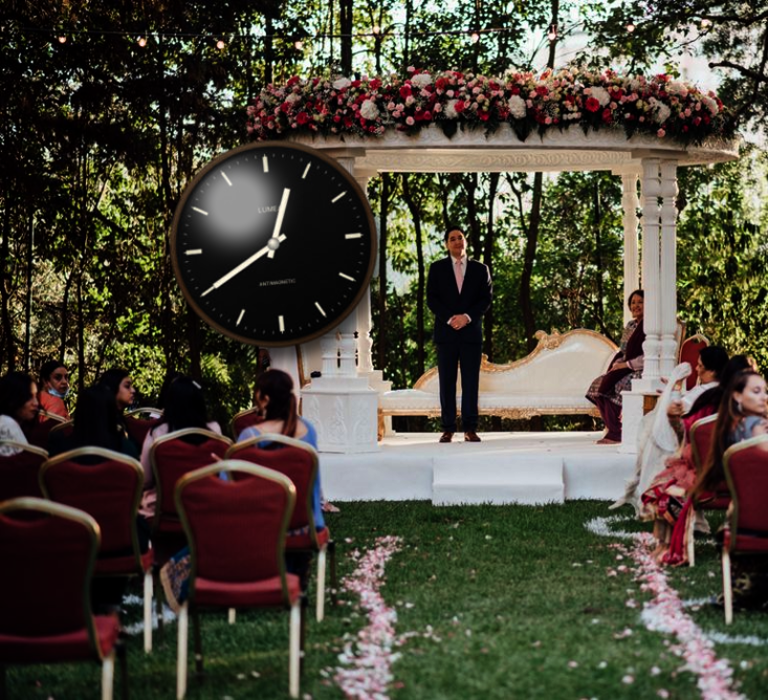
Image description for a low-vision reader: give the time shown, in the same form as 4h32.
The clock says 12h40
